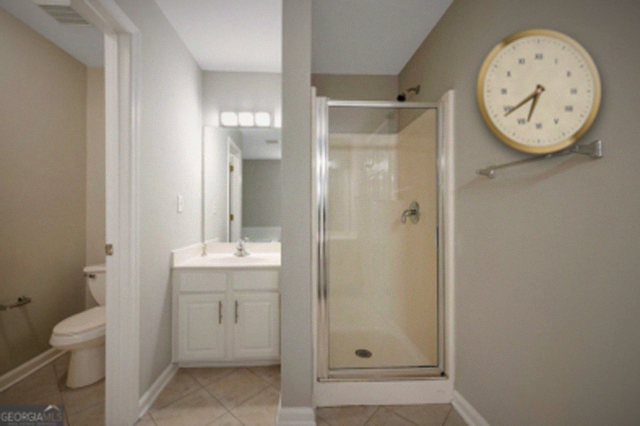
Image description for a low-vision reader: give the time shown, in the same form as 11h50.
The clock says 6h39
